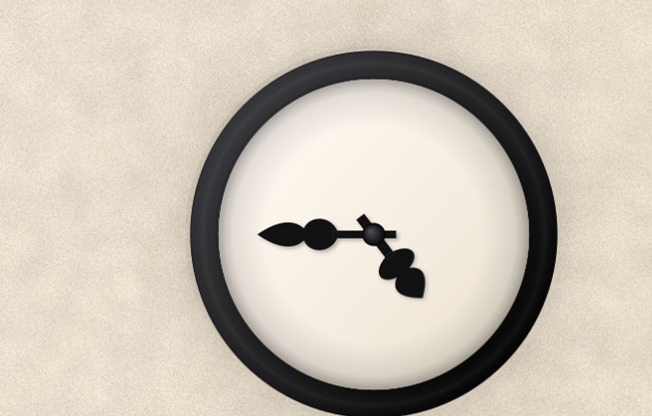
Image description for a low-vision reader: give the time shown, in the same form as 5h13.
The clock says 4h45
